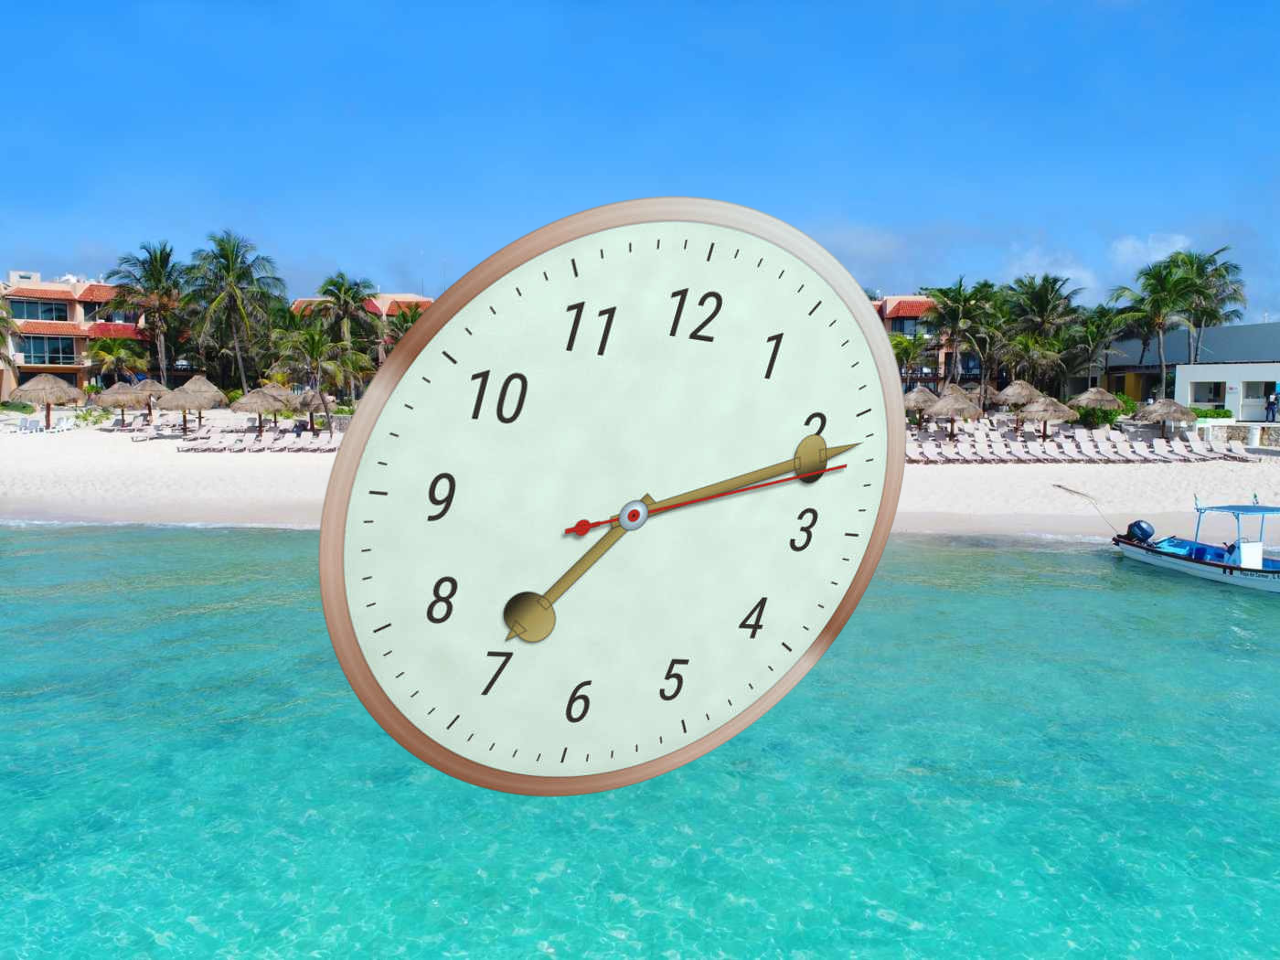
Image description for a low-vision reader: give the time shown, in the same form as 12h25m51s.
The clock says 7h11m12s
